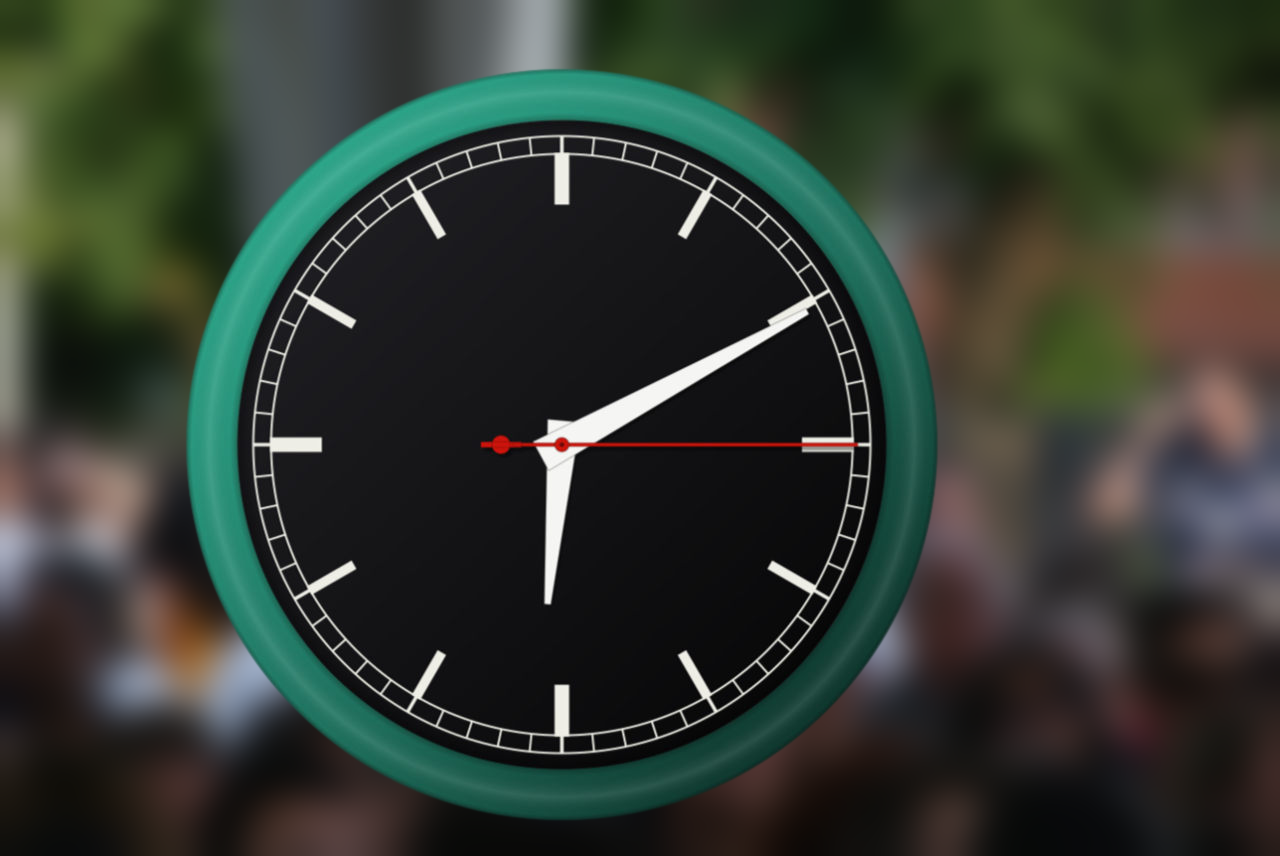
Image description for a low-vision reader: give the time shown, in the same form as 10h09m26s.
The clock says 6h10m15s
